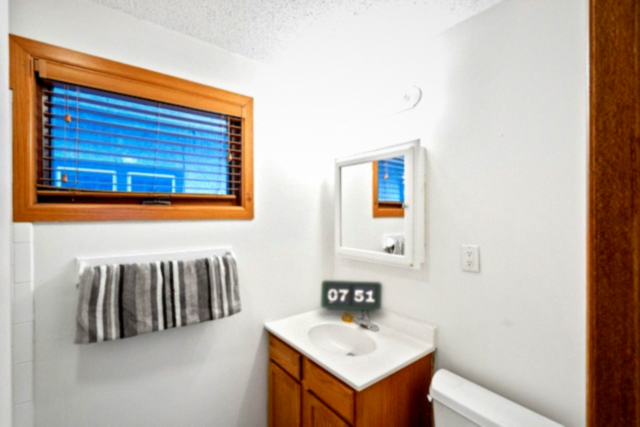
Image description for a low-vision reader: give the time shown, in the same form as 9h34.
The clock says 7h51
